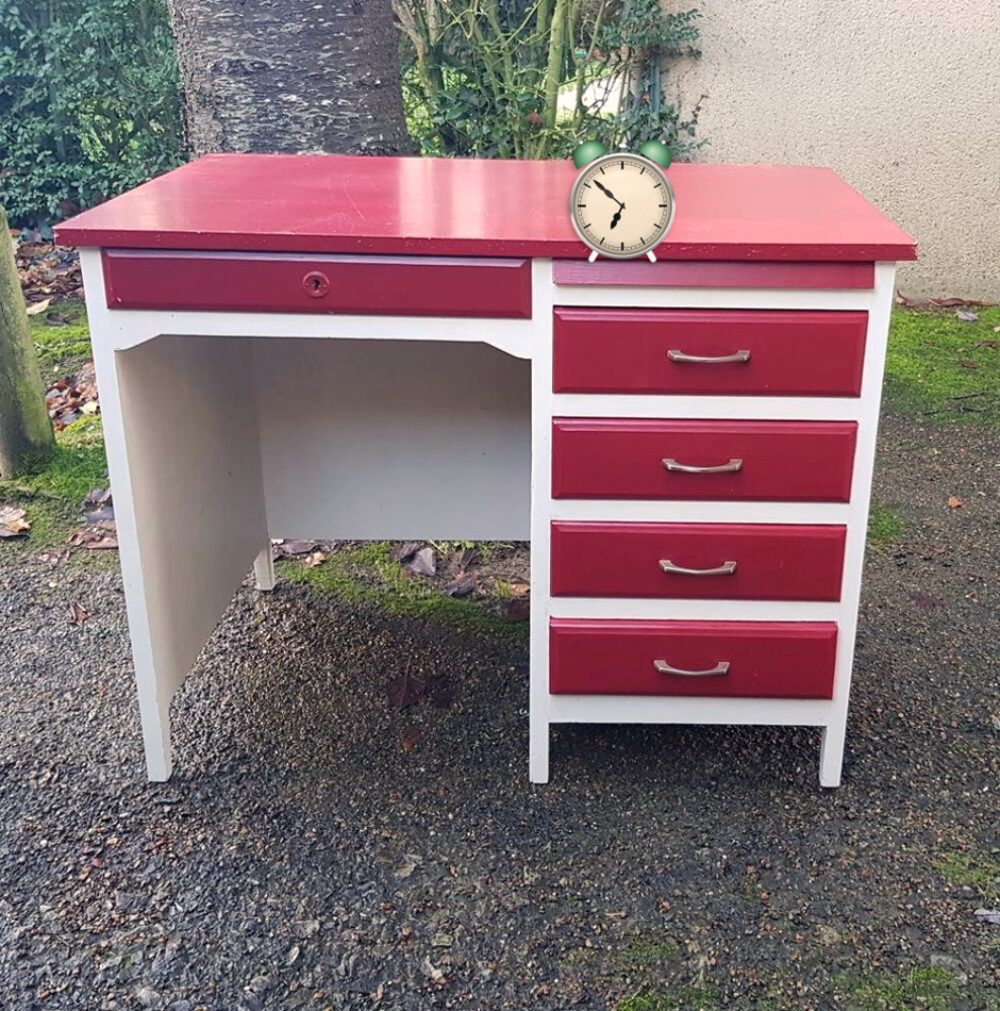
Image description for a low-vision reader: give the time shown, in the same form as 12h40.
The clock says 6h52
